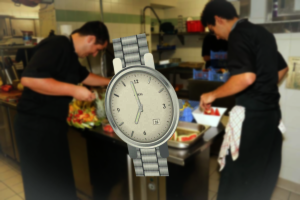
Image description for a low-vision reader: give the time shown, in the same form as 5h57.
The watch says 6h58
